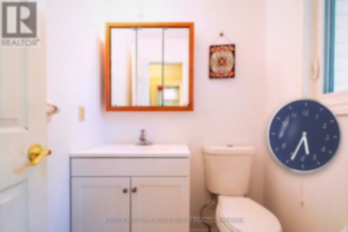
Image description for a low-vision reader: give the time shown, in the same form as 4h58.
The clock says 5h34
